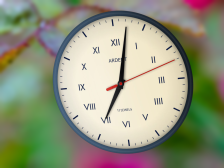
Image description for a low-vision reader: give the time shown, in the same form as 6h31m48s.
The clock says 7h02m12s
